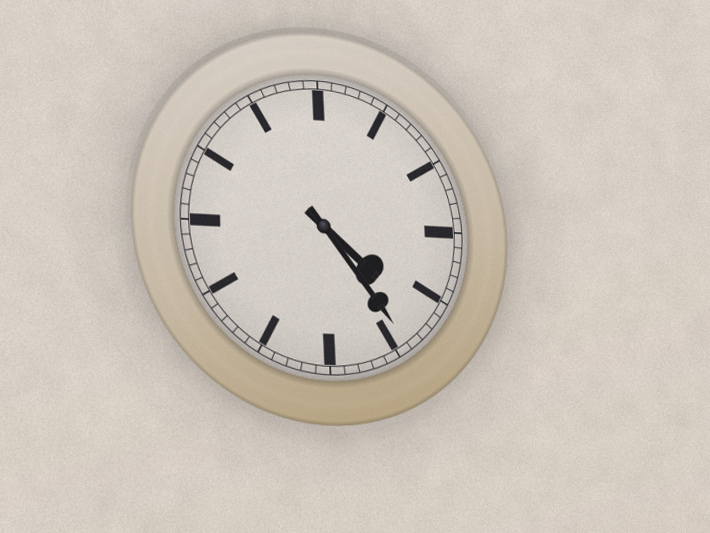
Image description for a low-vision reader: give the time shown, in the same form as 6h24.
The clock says 4h24
